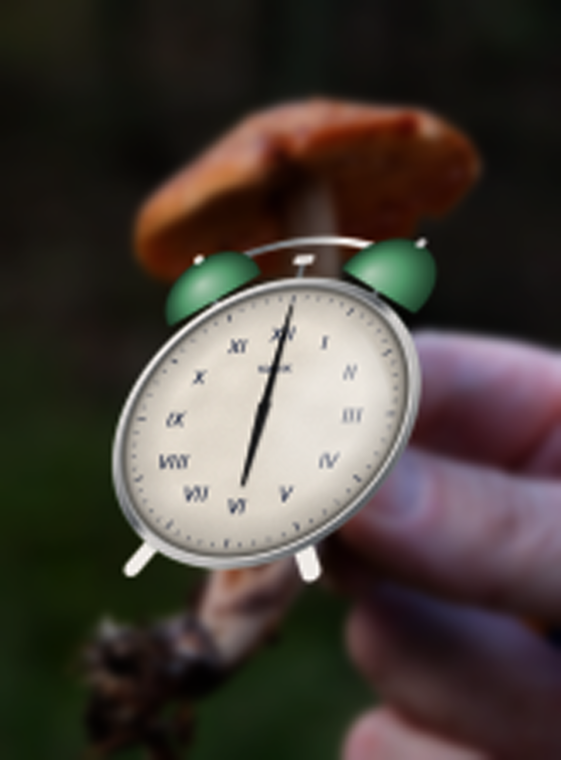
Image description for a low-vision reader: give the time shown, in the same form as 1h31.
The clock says 6h00
